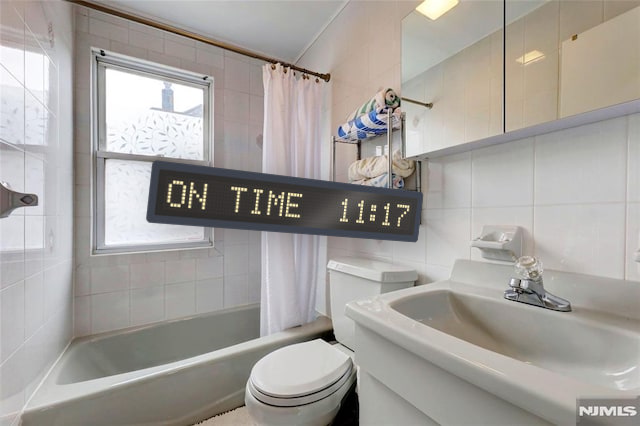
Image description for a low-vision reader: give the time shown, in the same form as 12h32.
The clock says 11h17
